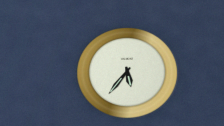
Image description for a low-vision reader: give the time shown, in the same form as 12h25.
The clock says 5h36
